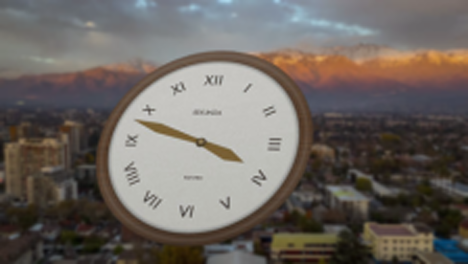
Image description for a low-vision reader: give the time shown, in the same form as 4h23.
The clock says 3h48
